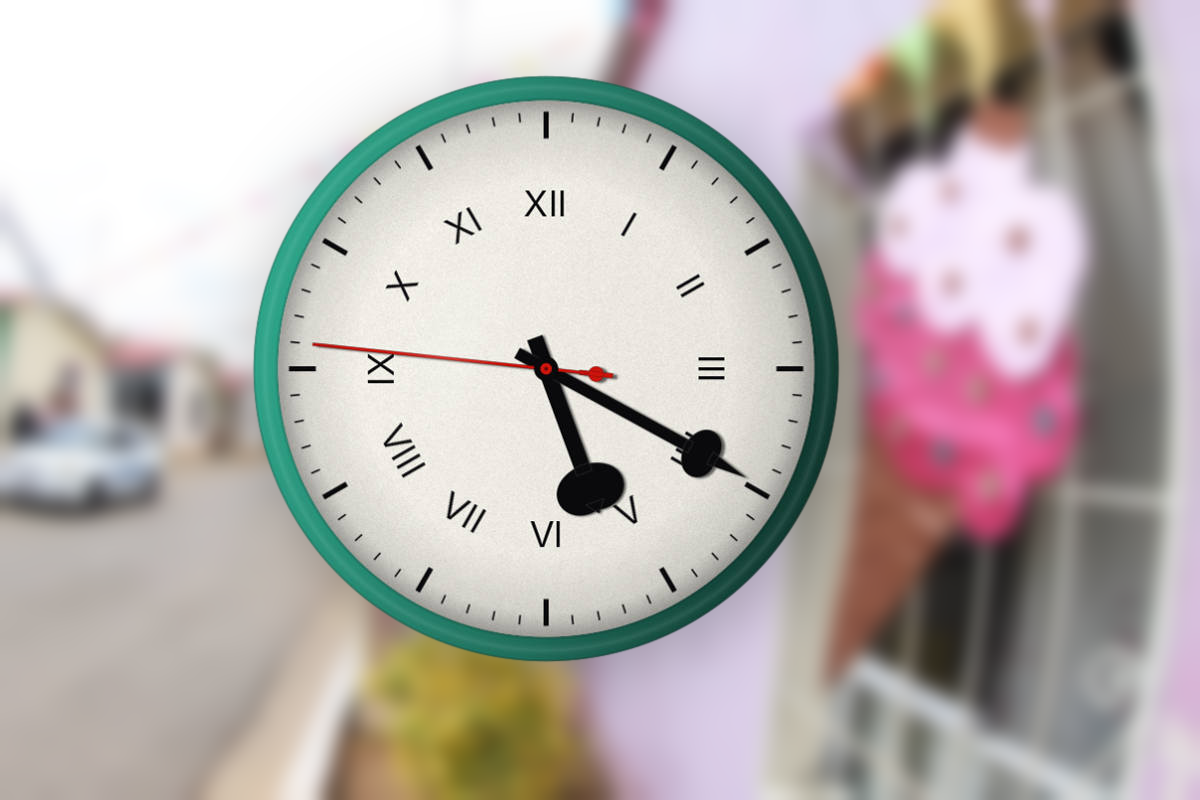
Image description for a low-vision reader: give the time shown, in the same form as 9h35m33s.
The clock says 5h19m46s
